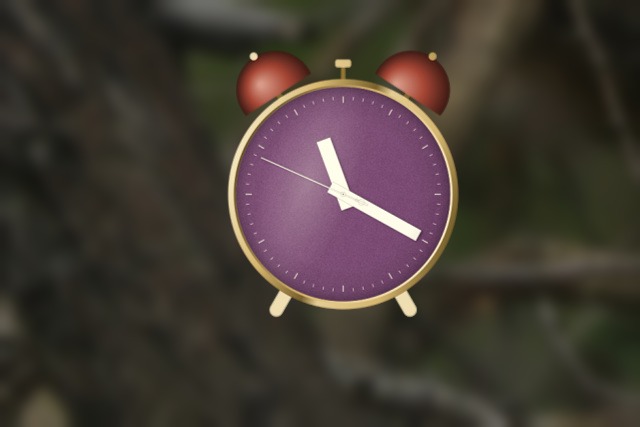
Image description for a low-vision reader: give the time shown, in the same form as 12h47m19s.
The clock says 11h19m49s
